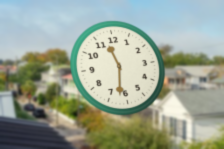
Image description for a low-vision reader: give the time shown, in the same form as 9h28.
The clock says 11h32
